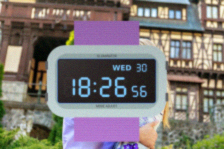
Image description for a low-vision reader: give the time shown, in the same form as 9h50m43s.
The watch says 18h26m56s
